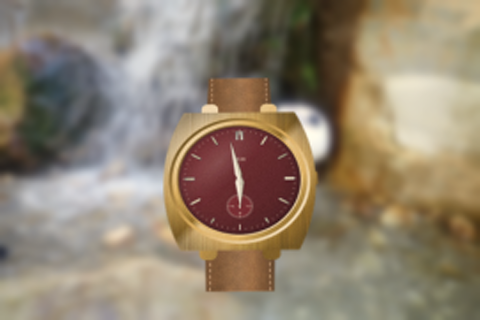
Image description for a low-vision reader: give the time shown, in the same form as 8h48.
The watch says 5h58
